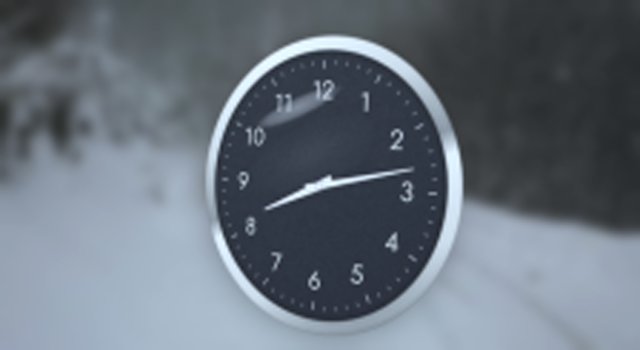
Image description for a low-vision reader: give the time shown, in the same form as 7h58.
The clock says 8h13
